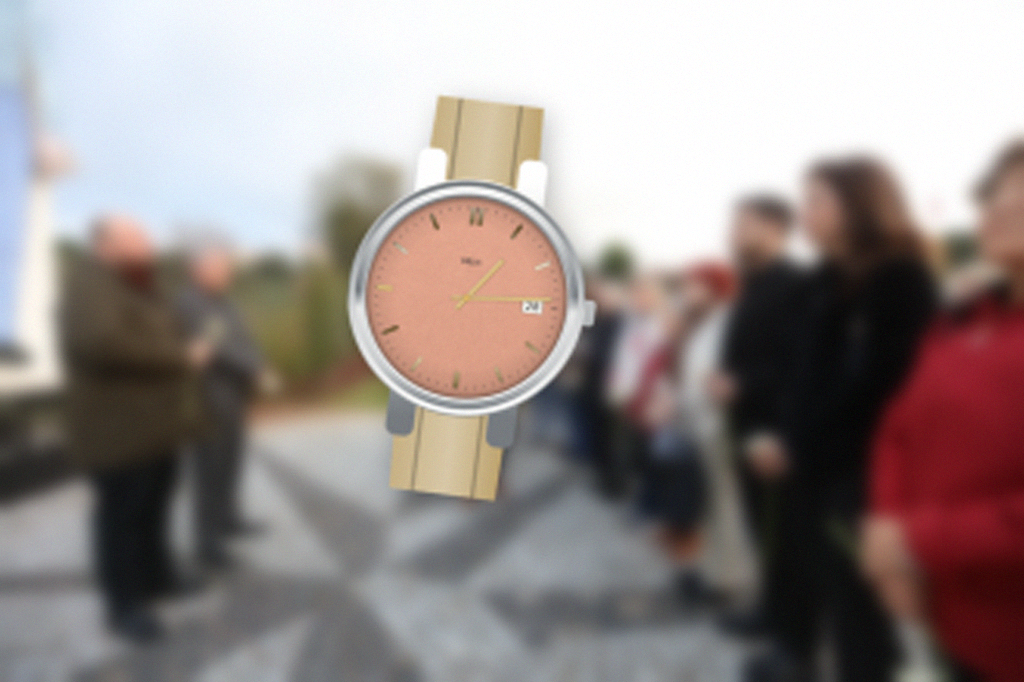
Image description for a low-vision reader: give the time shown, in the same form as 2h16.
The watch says 1h14
